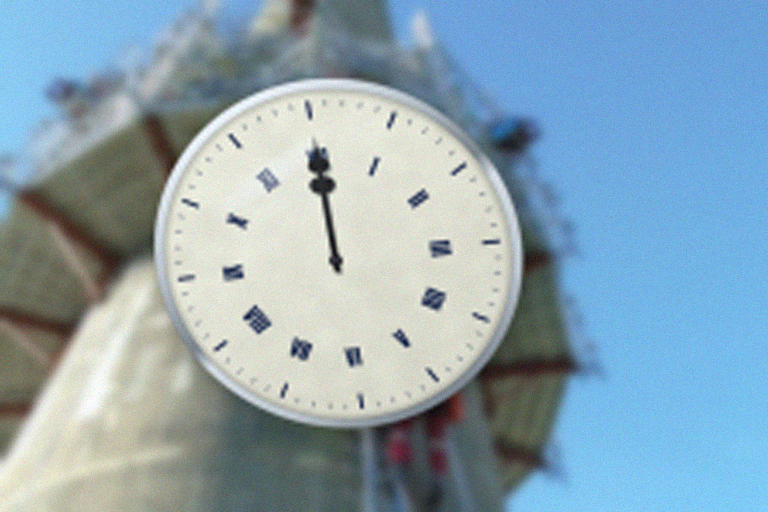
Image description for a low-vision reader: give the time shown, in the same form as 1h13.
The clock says 12h00
